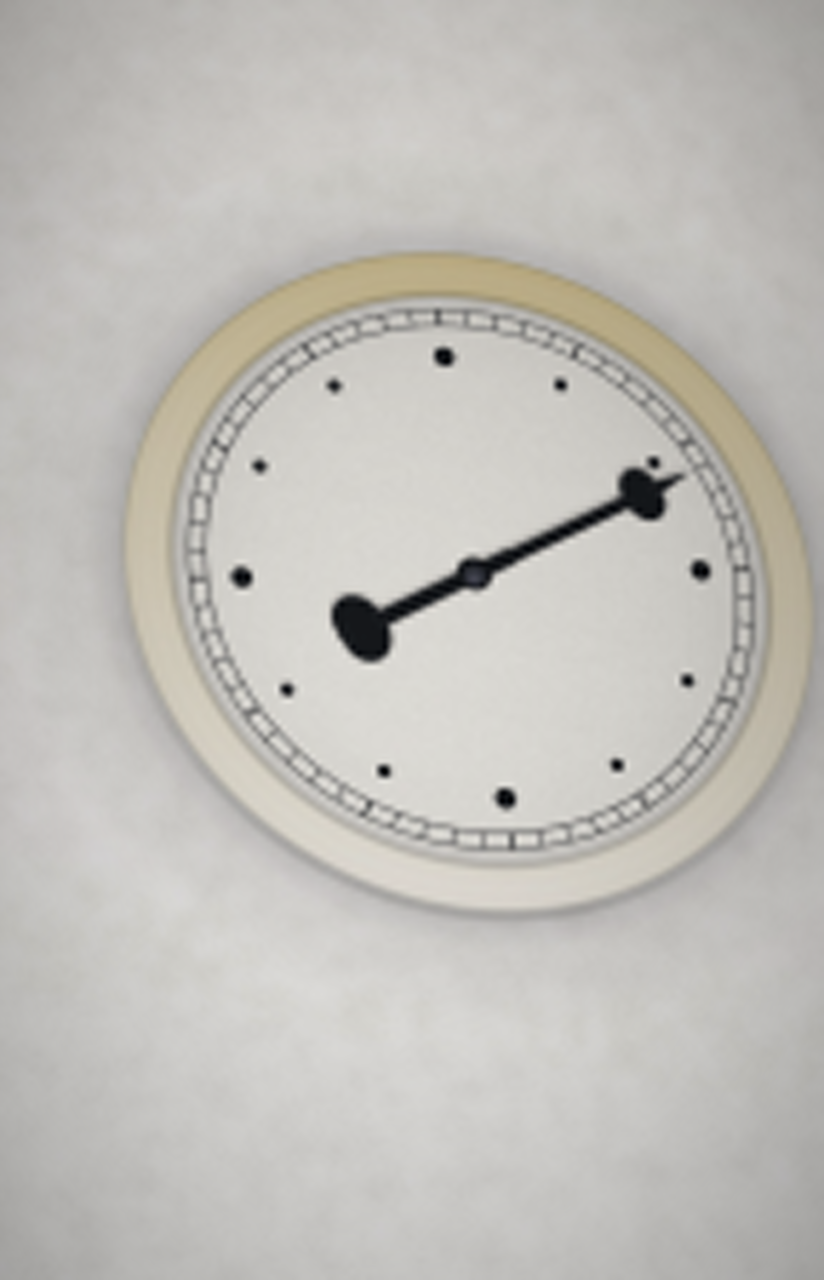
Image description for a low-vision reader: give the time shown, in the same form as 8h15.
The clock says 8h11
